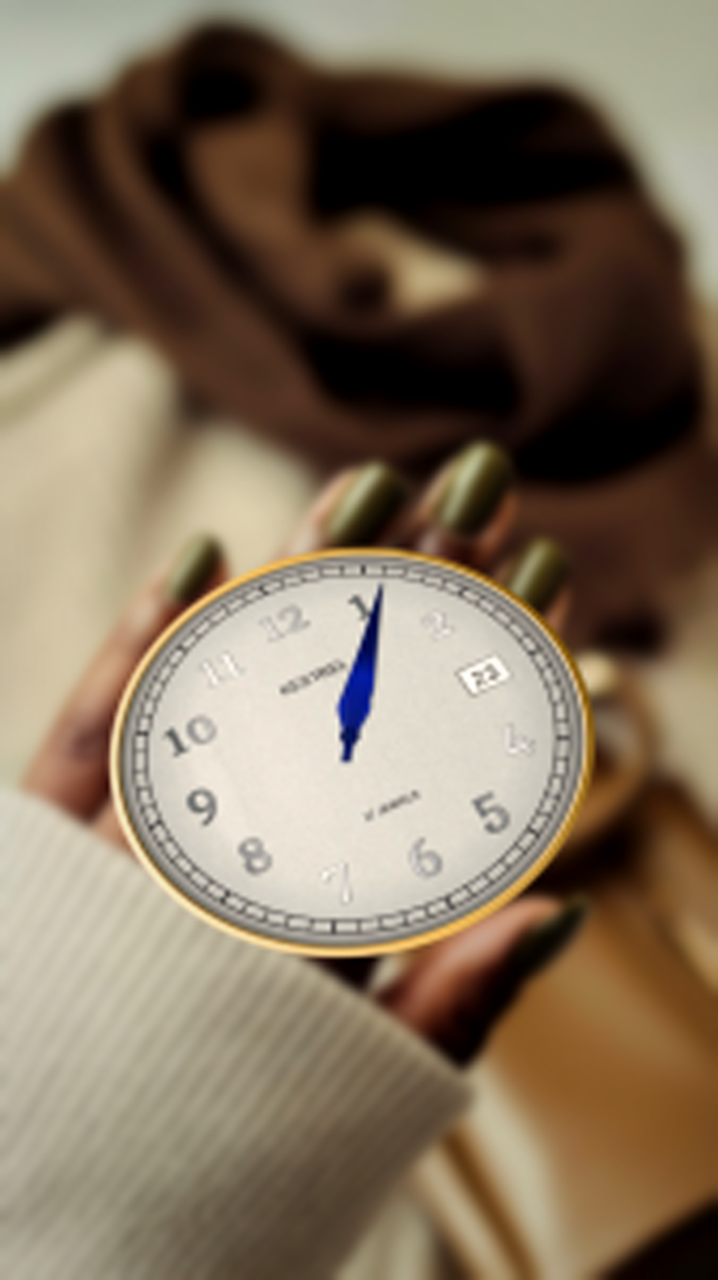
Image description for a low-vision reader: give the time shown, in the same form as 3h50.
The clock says 1h06
